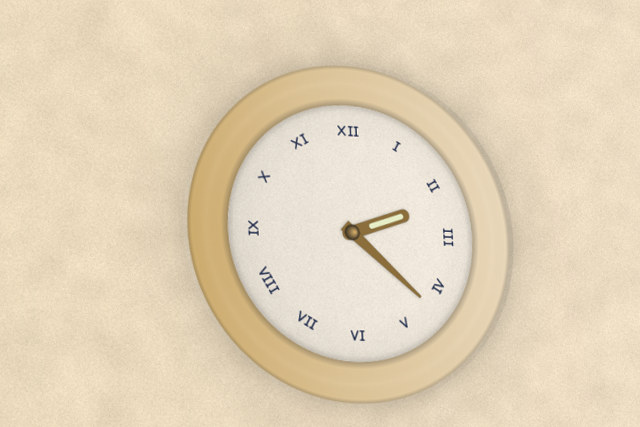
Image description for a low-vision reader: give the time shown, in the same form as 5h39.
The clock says 2h22
